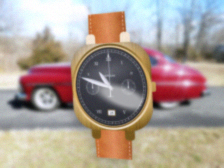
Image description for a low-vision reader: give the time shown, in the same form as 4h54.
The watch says 10h48
